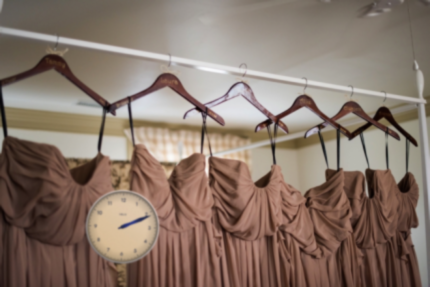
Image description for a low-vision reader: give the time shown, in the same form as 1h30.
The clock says 2h11
